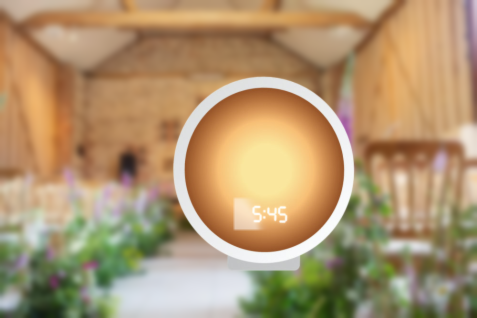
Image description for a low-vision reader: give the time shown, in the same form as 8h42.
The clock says 5h45
